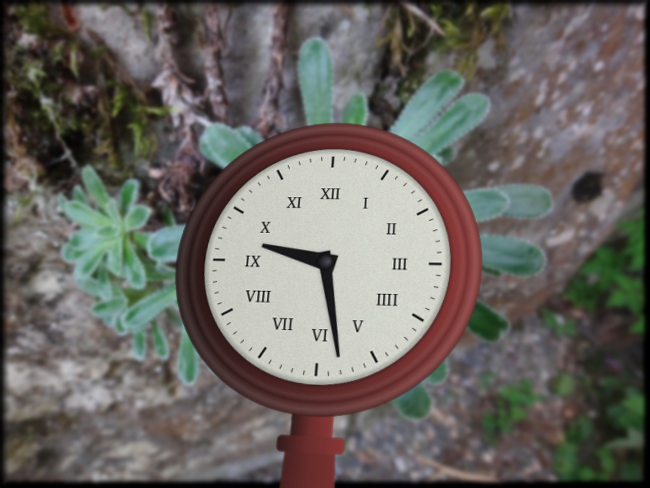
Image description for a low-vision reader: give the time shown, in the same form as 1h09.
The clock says 9h28
